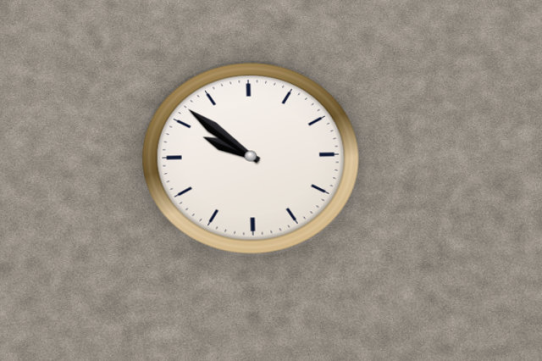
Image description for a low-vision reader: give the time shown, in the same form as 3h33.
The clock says 9h52
